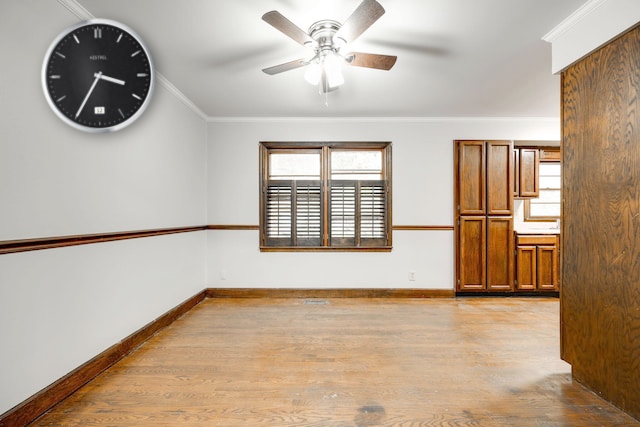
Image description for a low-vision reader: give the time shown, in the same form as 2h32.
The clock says 3h35
